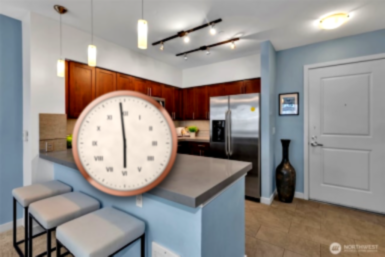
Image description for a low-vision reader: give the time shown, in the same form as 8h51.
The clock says 5h59
